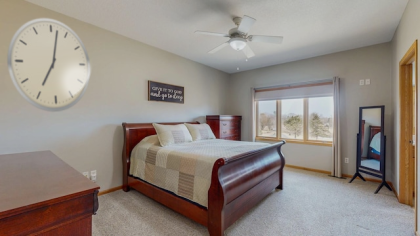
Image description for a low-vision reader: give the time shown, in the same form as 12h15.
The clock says 7h02
